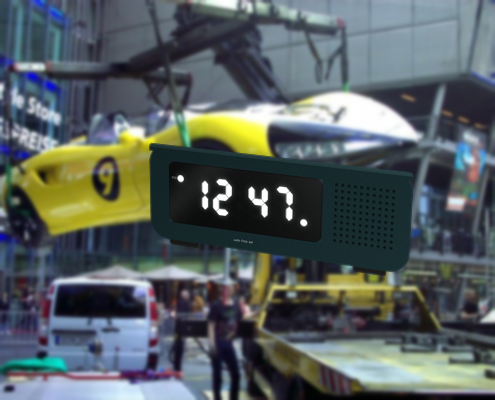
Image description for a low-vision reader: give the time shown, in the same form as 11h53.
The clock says 12h47
